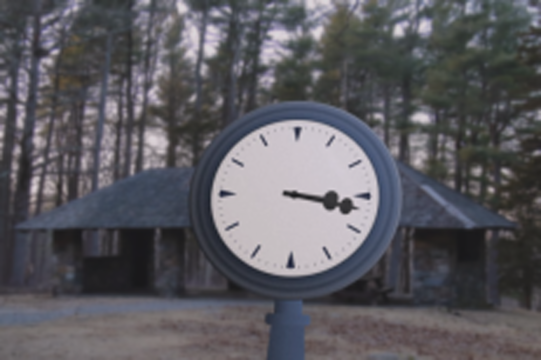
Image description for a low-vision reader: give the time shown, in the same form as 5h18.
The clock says 3h17
